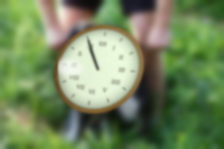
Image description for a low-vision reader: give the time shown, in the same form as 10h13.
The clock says 10h55
